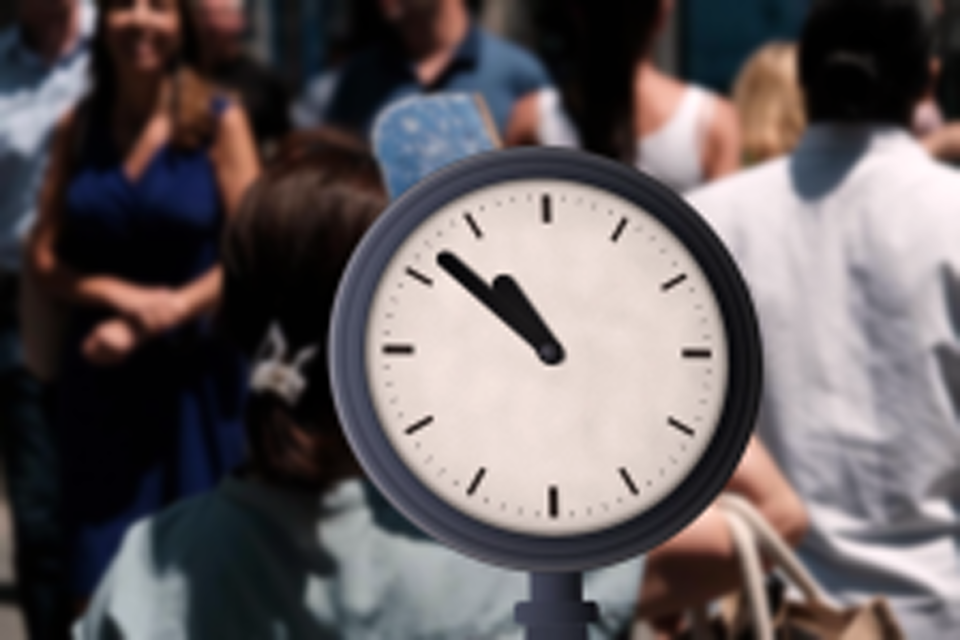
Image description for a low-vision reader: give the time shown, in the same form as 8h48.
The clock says 10h52
